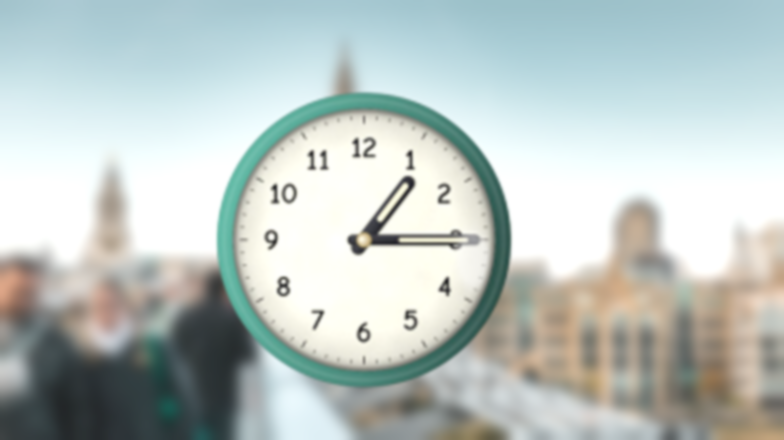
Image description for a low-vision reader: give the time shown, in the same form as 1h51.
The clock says 1h15
